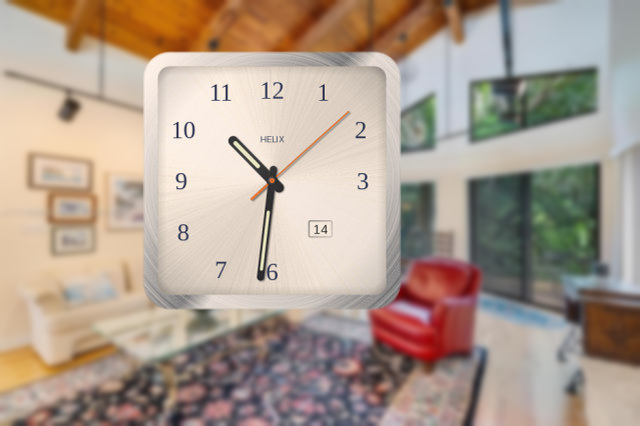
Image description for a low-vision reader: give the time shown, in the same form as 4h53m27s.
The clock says 10h31m08s
